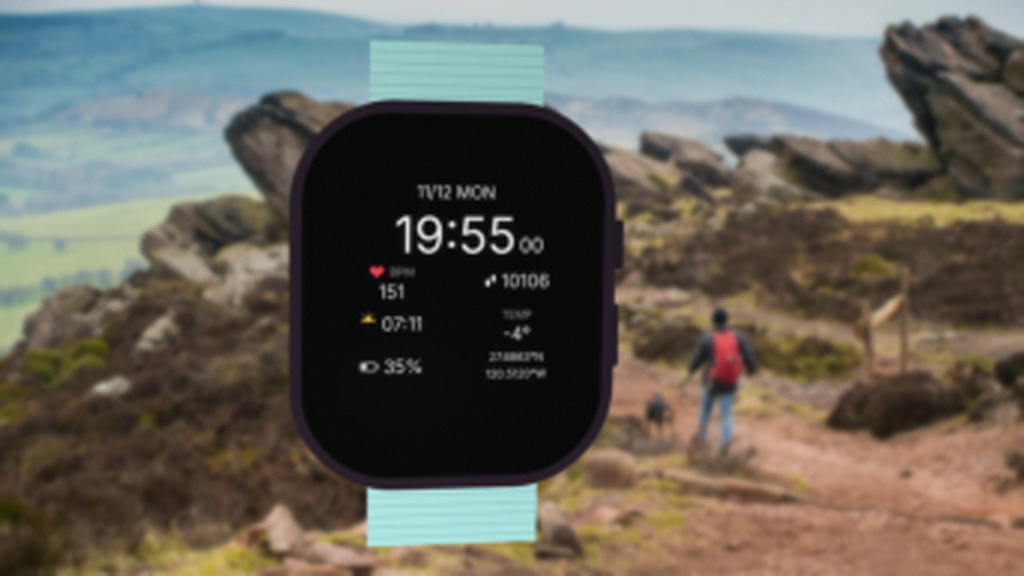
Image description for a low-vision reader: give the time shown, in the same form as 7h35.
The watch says 19h55
